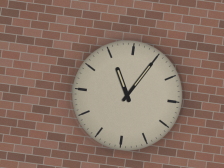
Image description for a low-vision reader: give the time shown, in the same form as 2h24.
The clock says 11h05
